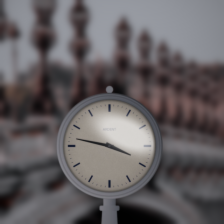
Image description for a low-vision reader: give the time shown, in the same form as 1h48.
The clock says 3h47
